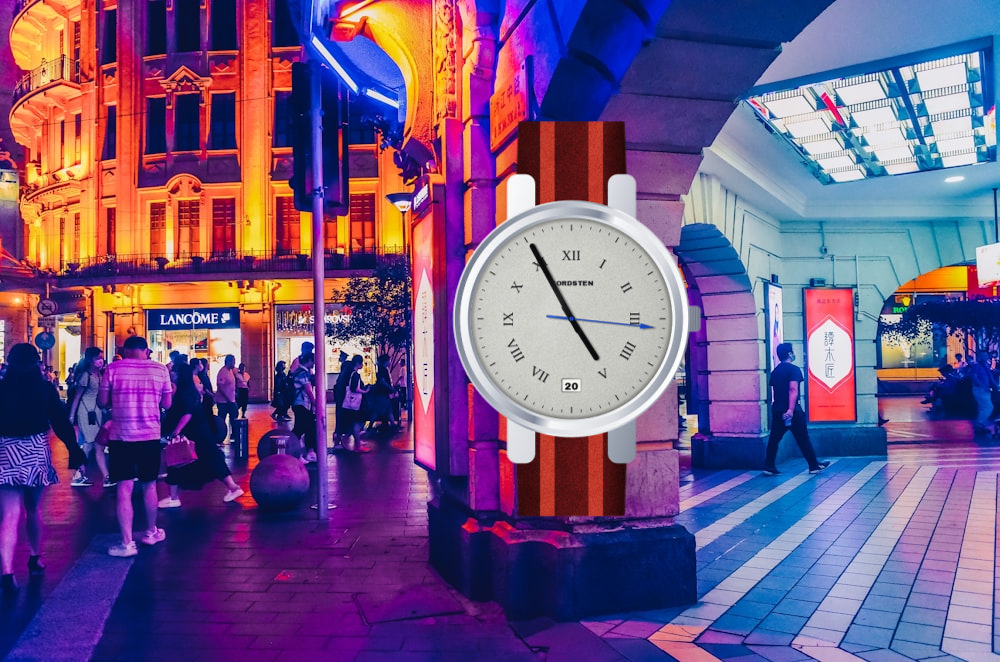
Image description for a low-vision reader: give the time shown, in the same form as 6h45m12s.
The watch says 4h55m16s
